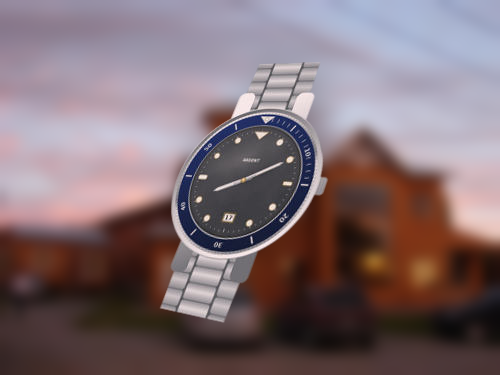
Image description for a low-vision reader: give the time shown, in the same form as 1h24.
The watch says 8h10
